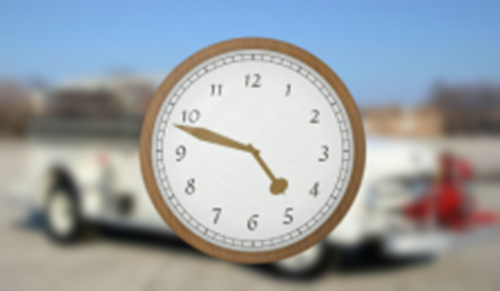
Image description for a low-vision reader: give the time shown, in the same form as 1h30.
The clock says 4h48
